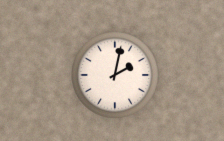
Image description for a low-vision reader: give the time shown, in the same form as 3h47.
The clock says 2h02
